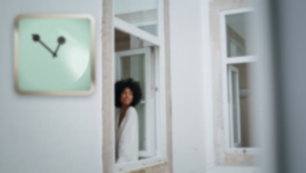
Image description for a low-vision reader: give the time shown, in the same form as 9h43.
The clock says 12h52
